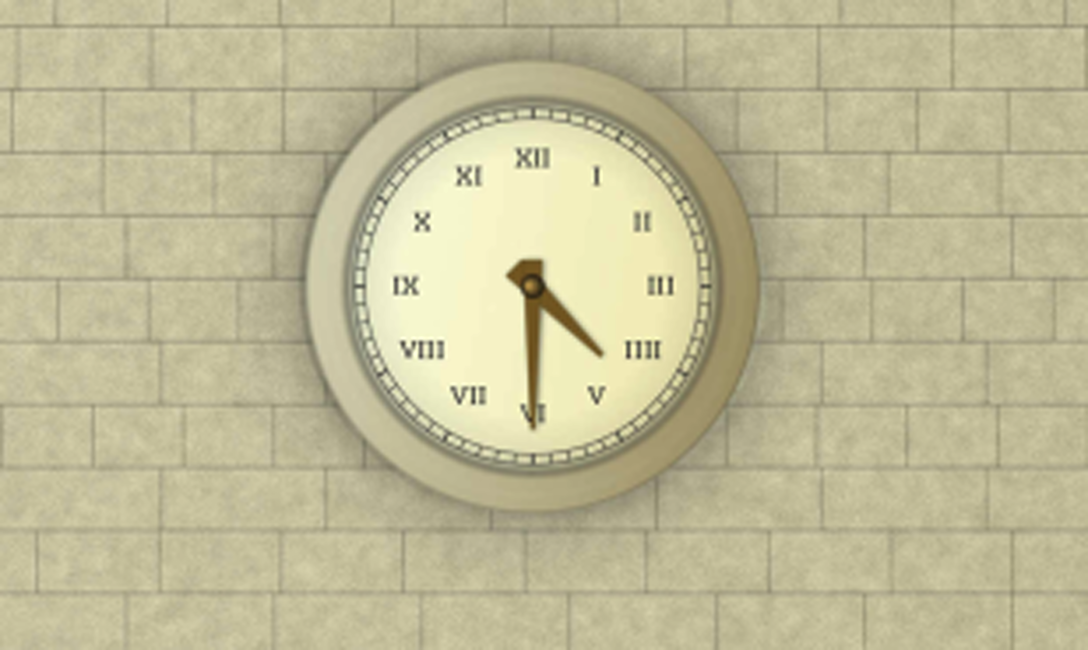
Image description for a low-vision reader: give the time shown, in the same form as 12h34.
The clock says 4h30
